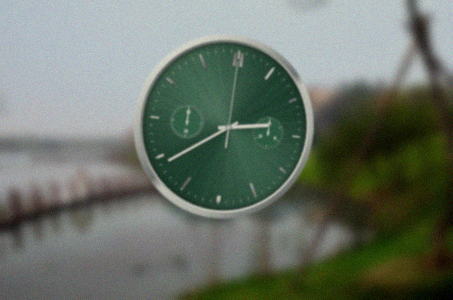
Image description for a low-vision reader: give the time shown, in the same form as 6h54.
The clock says 2h39
